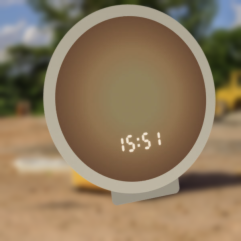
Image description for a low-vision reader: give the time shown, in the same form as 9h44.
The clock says 15h51
